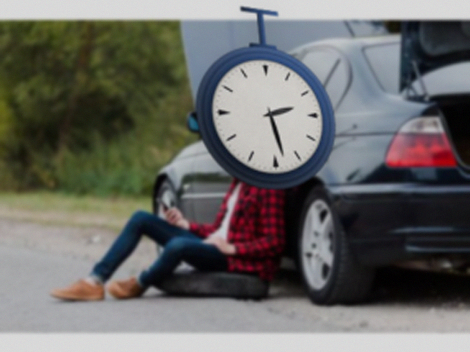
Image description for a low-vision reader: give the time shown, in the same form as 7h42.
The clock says 2h28
